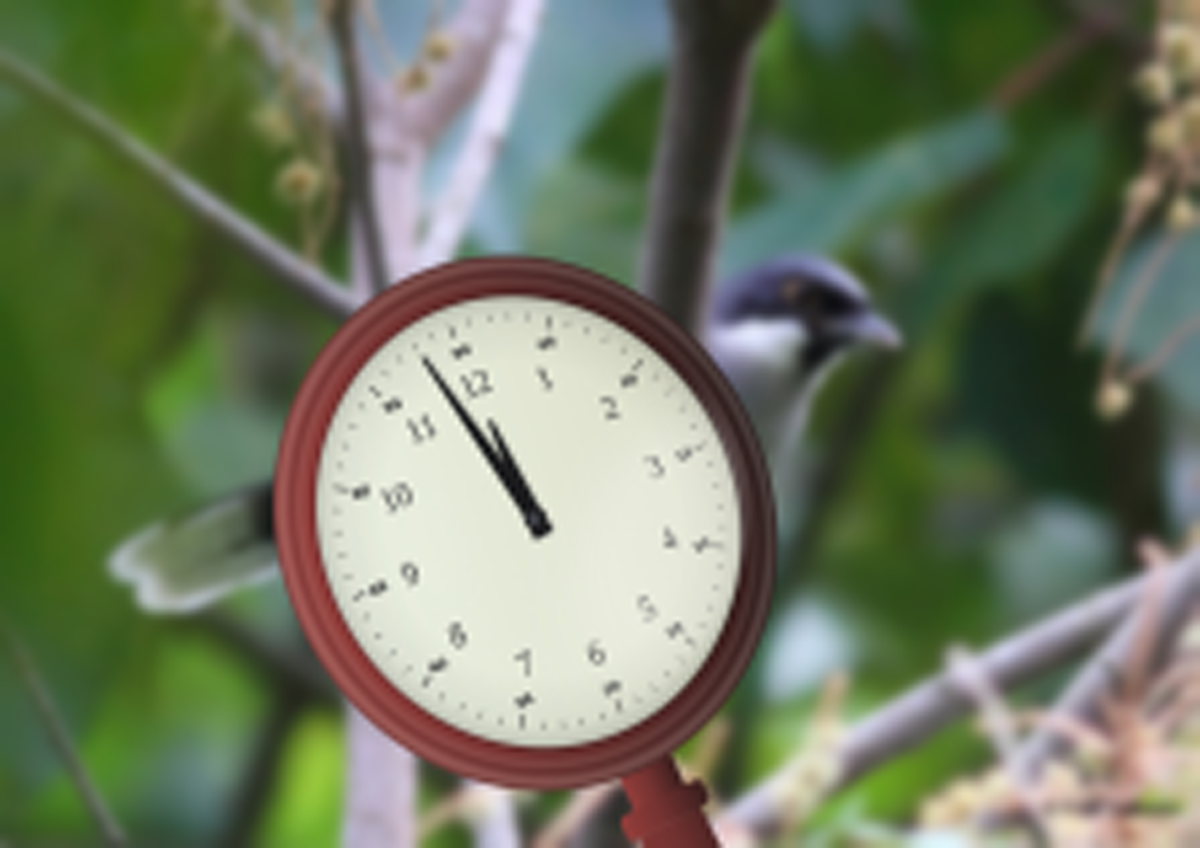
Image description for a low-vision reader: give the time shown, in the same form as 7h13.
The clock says 11h58
